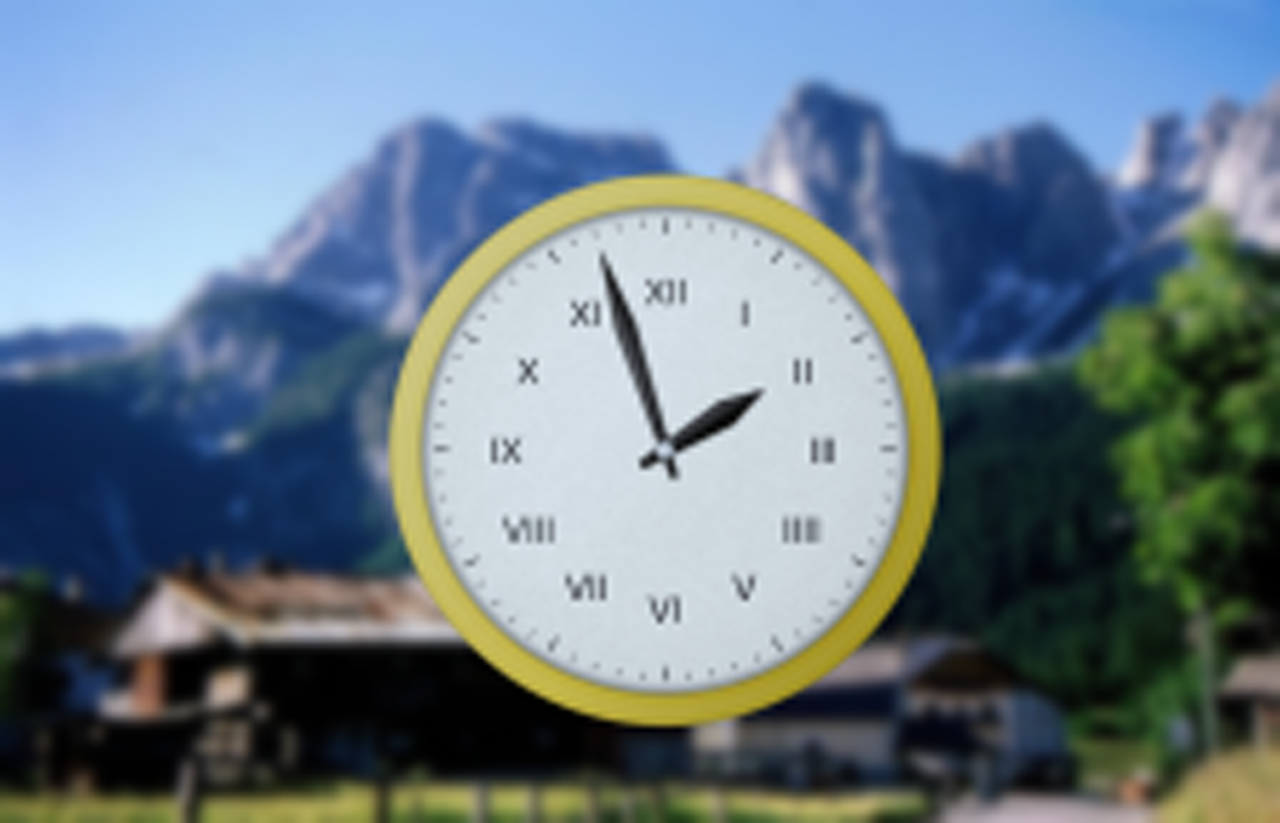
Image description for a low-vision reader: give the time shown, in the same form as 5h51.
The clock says 1h57
